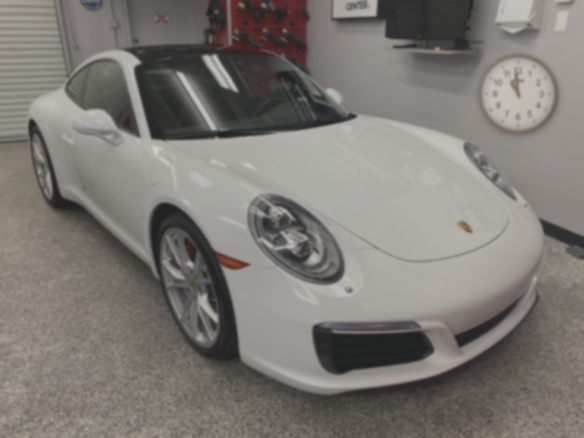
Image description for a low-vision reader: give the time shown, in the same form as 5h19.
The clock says 10h59
